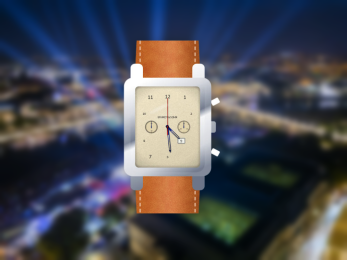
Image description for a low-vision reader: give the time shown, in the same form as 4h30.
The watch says 4h29
